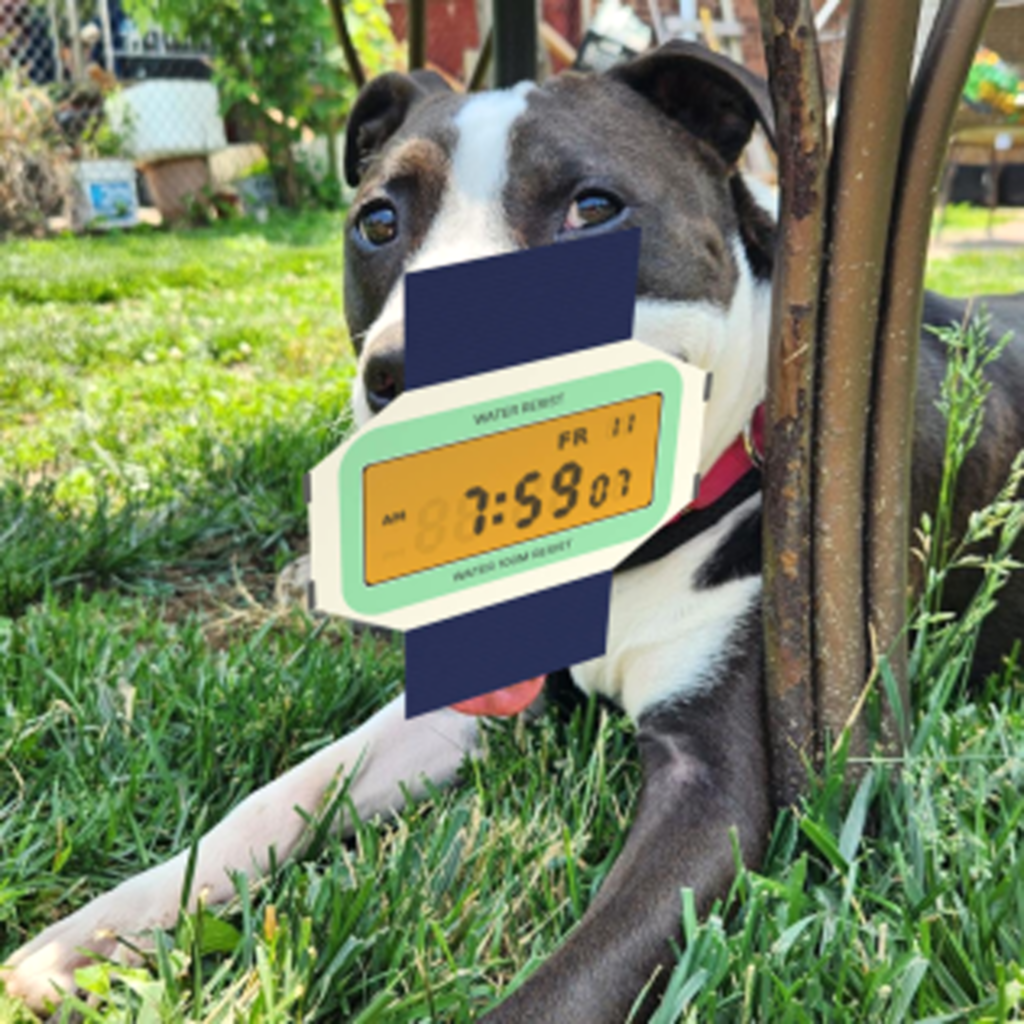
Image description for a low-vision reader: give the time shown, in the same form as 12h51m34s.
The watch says 7h59m07s
